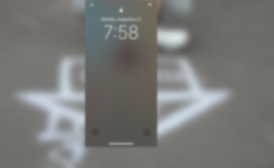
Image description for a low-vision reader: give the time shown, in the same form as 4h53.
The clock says 7h58
